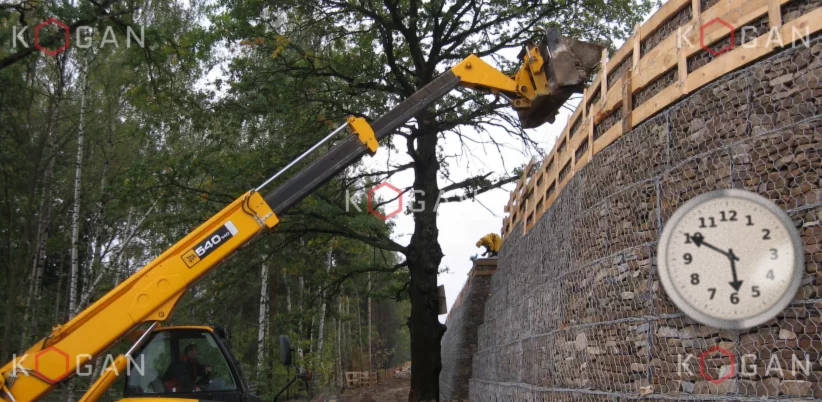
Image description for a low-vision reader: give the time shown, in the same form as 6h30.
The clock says 5h50
